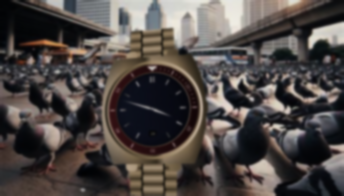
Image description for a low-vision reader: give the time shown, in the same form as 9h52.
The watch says 3h48
